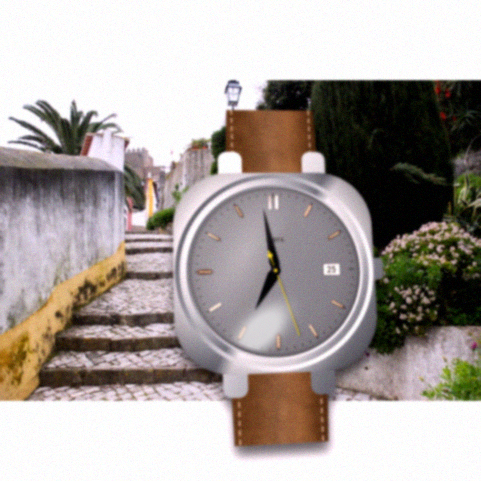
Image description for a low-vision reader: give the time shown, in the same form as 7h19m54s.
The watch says 6h58m27s
